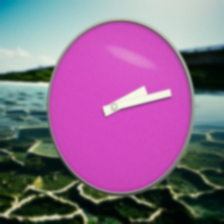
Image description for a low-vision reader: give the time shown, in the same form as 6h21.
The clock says 2h13
